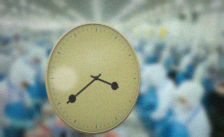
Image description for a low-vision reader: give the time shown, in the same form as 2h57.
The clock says 3h39
